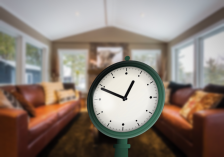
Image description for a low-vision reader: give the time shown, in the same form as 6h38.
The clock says 12h49
